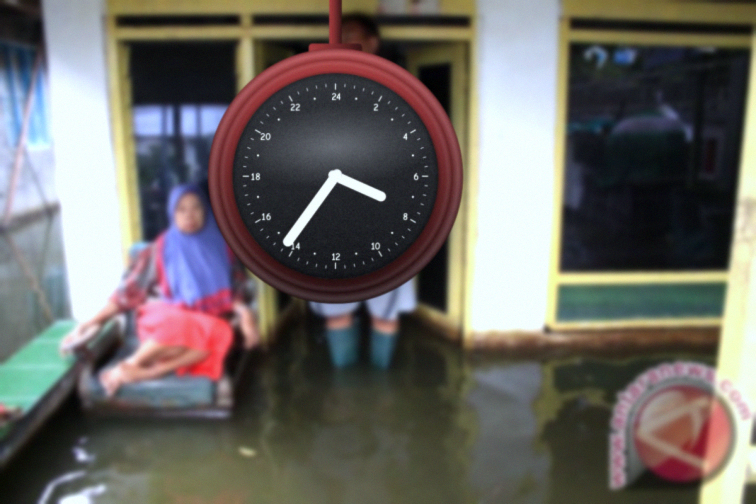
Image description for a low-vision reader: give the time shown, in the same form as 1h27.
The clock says 7h36
